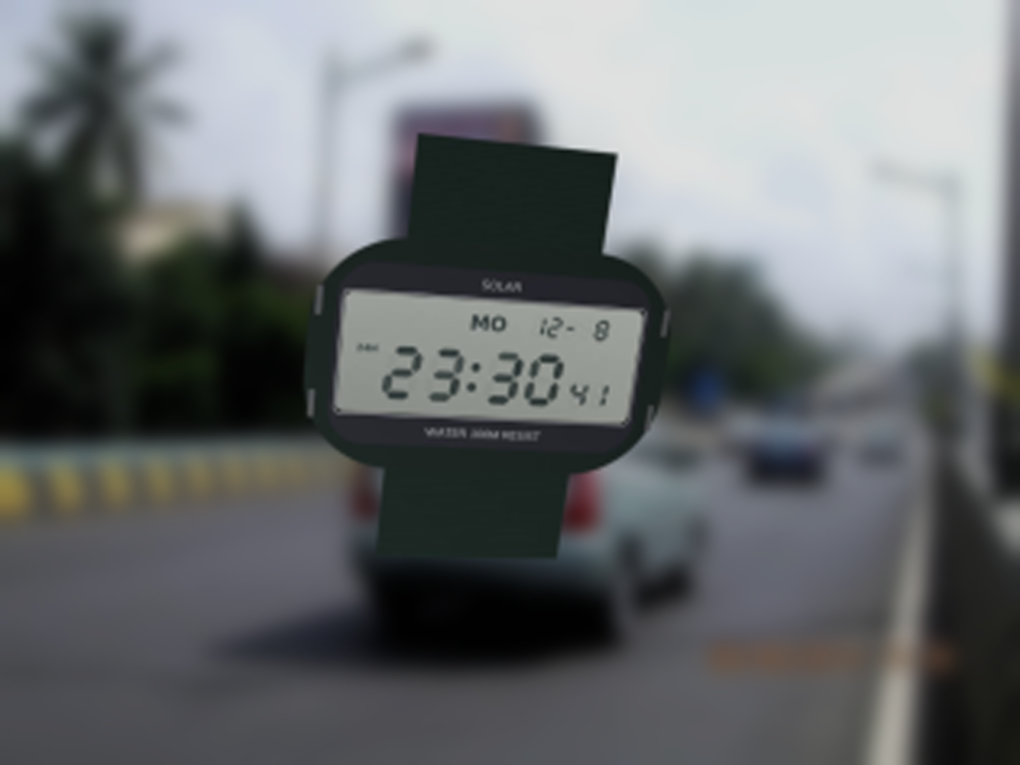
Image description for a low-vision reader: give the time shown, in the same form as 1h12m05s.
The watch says 23h30m41s
